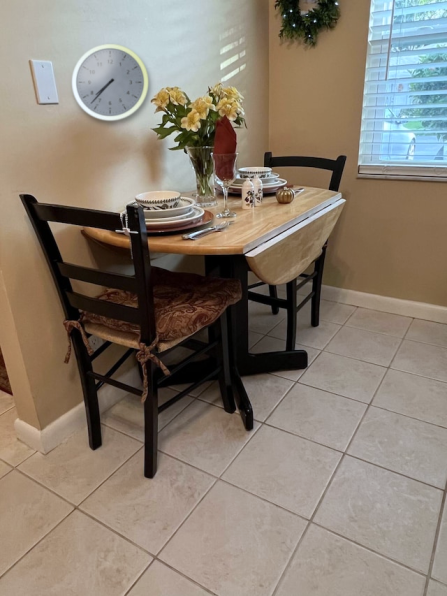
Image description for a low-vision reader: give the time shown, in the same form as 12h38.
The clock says 7h37
